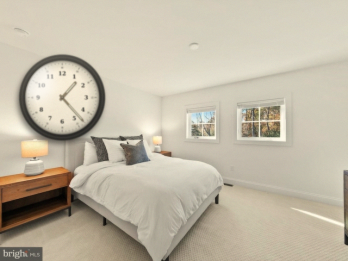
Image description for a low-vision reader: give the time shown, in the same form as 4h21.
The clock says 1h23
